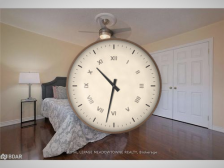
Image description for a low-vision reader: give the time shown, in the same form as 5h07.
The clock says 10h32
